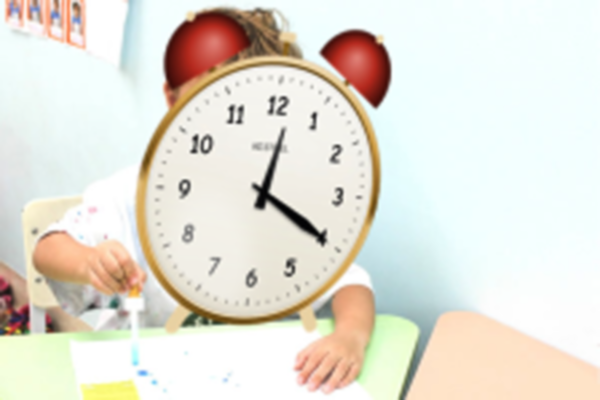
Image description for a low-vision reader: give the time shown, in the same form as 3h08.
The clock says 12h20
